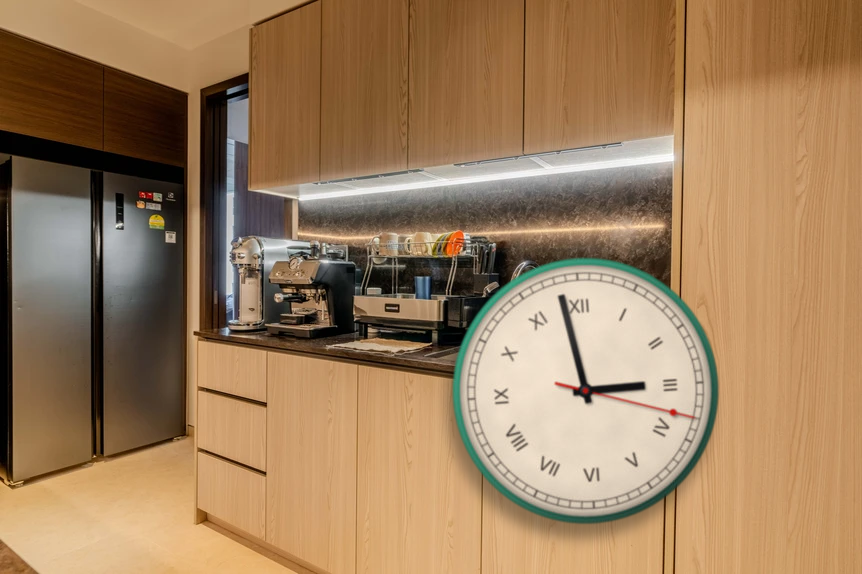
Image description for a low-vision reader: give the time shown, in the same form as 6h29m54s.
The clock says 2h58m18s
